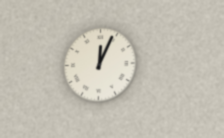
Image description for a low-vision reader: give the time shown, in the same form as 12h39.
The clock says 12h04
